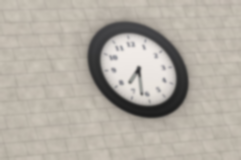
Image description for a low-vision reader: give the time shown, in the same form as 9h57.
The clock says 7h32
